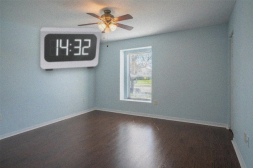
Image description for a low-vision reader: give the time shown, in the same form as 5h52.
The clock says 14h32
